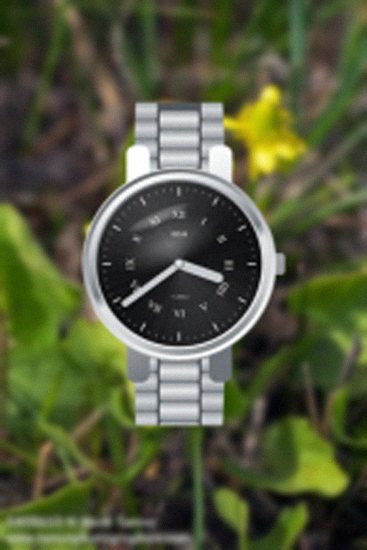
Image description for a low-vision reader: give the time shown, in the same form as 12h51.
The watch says 3h39
